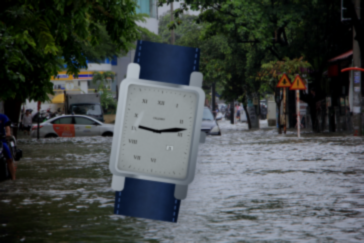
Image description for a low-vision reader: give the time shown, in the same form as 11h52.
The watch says 9h13
